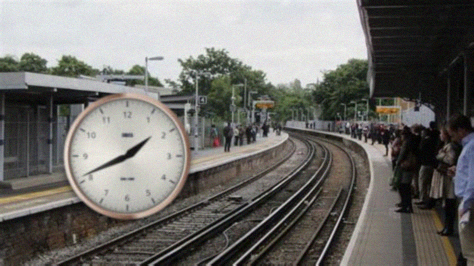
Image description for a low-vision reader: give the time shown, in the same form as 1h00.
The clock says 1h41
